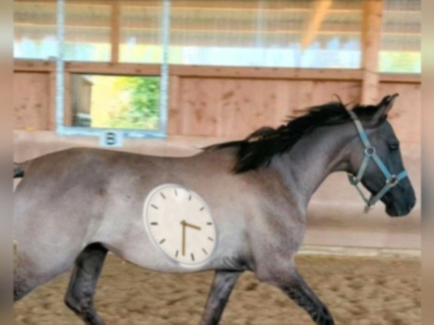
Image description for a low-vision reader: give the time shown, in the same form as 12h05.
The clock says 3h33
